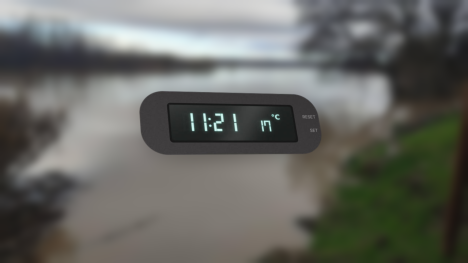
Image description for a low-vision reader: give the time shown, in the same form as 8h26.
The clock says 11h21
